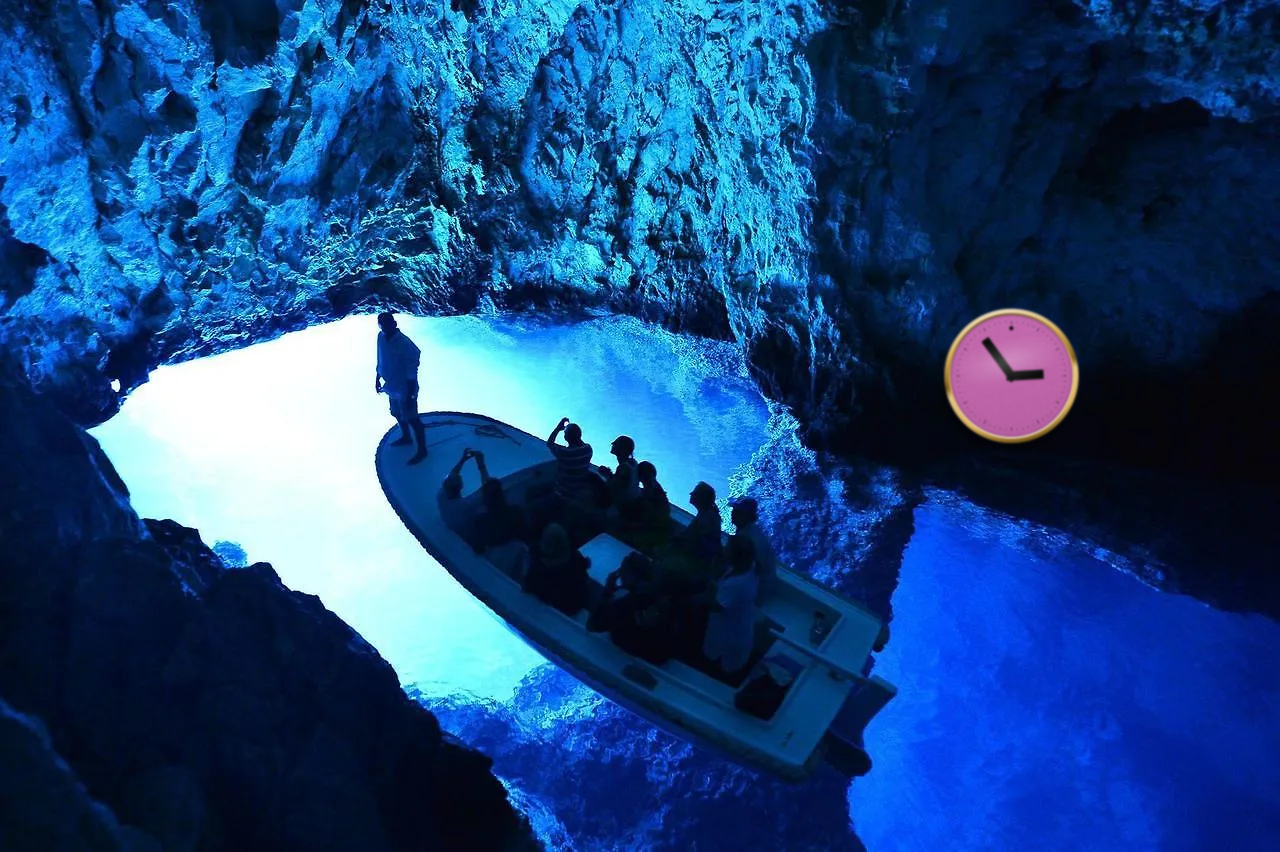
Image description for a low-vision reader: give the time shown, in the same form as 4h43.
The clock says 2h54
